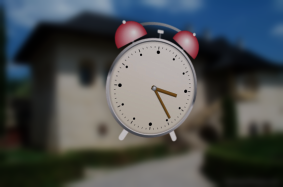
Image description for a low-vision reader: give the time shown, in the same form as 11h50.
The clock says 3h24
